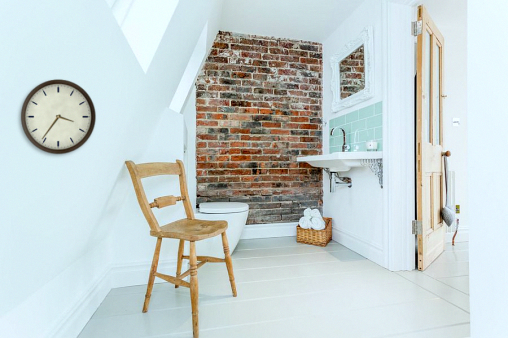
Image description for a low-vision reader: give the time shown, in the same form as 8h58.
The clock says 3h36
